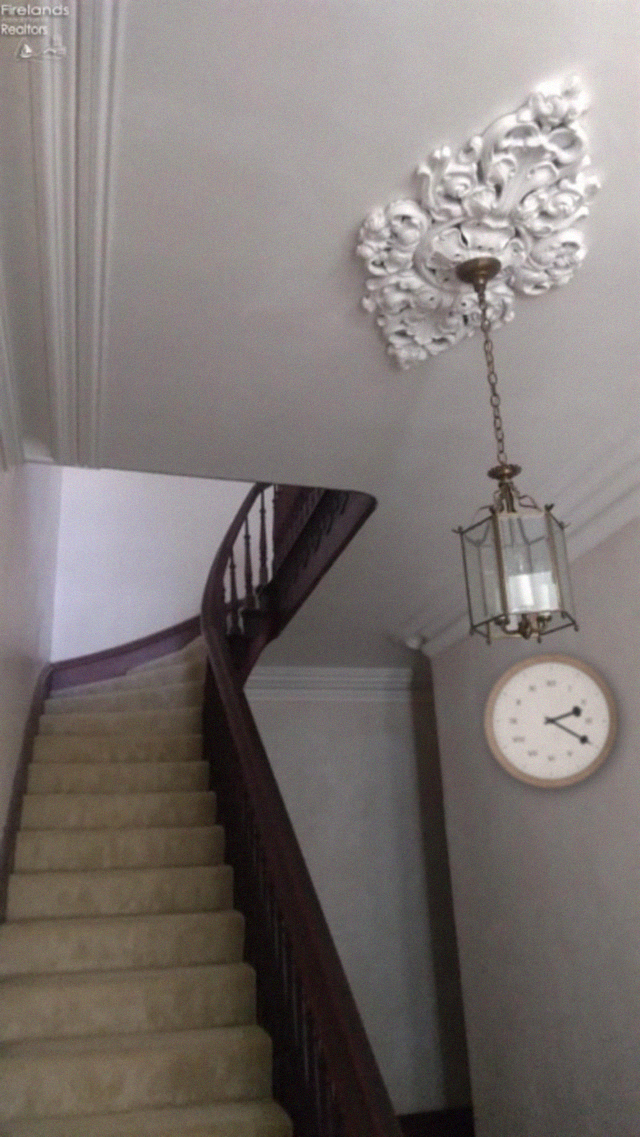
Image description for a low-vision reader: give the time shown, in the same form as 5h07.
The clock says 2h20
